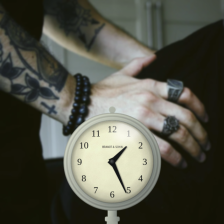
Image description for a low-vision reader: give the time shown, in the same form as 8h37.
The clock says 1h26
